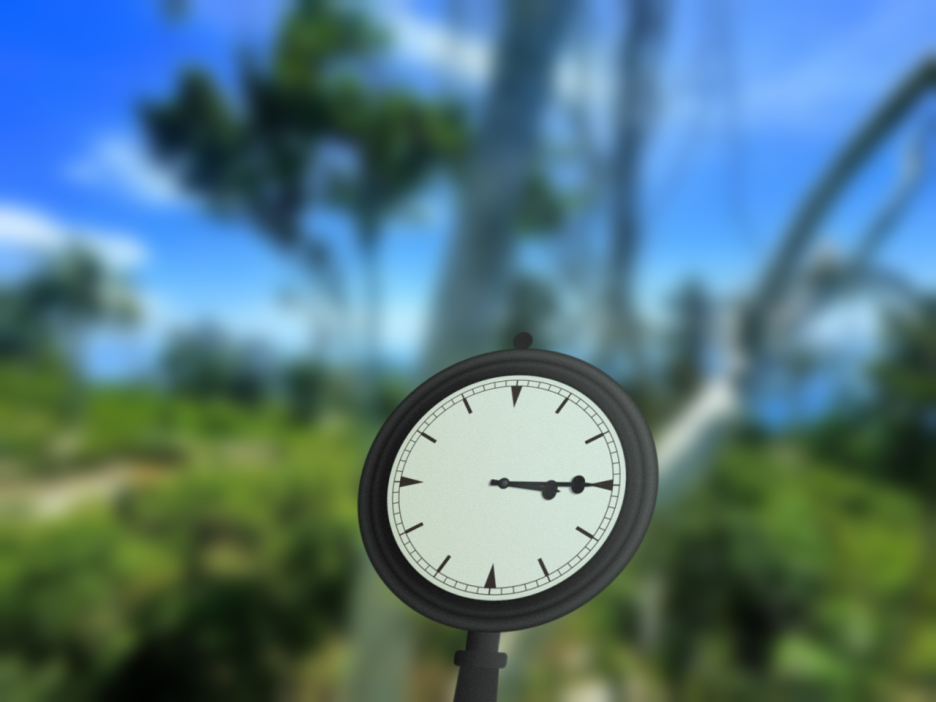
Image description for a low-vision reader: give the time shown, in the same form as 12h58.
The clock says 3h15
